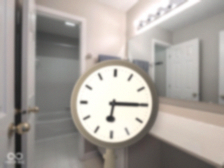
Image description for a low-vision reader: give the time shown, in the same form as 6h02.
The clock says 6h15
